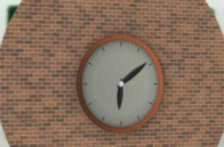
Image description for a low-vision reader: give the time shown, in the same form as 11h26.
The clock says 6h09
